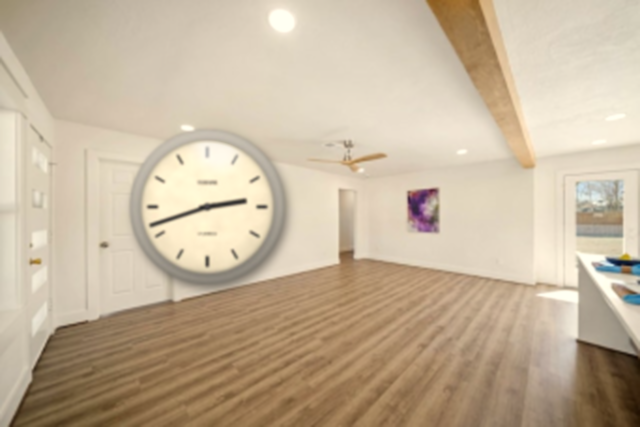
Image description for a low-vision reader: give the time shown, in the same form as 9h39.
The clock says 2h42
